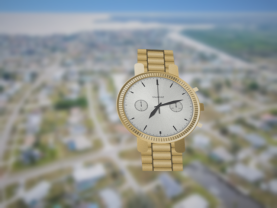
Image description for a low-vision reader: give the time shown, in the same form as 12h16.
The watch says 7h12
